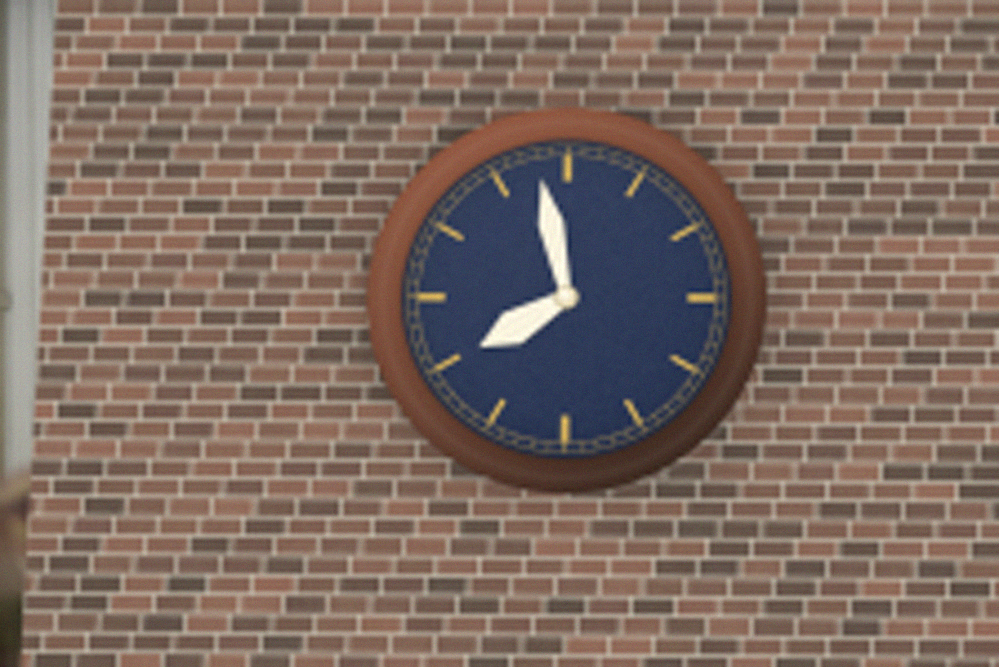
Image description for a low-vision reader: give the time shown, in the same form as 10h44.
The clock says 7h58
